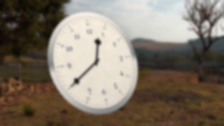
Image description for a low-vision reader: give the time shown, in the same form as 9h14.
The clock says 12h40
